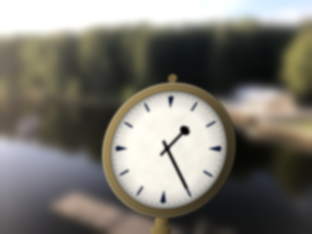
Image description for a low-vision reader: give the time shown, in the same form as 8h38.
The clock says 1h25
